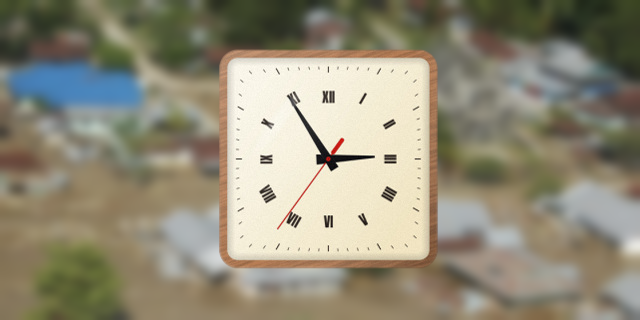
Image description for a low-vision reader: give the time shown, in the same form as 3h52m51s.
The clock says 2h54m36s
